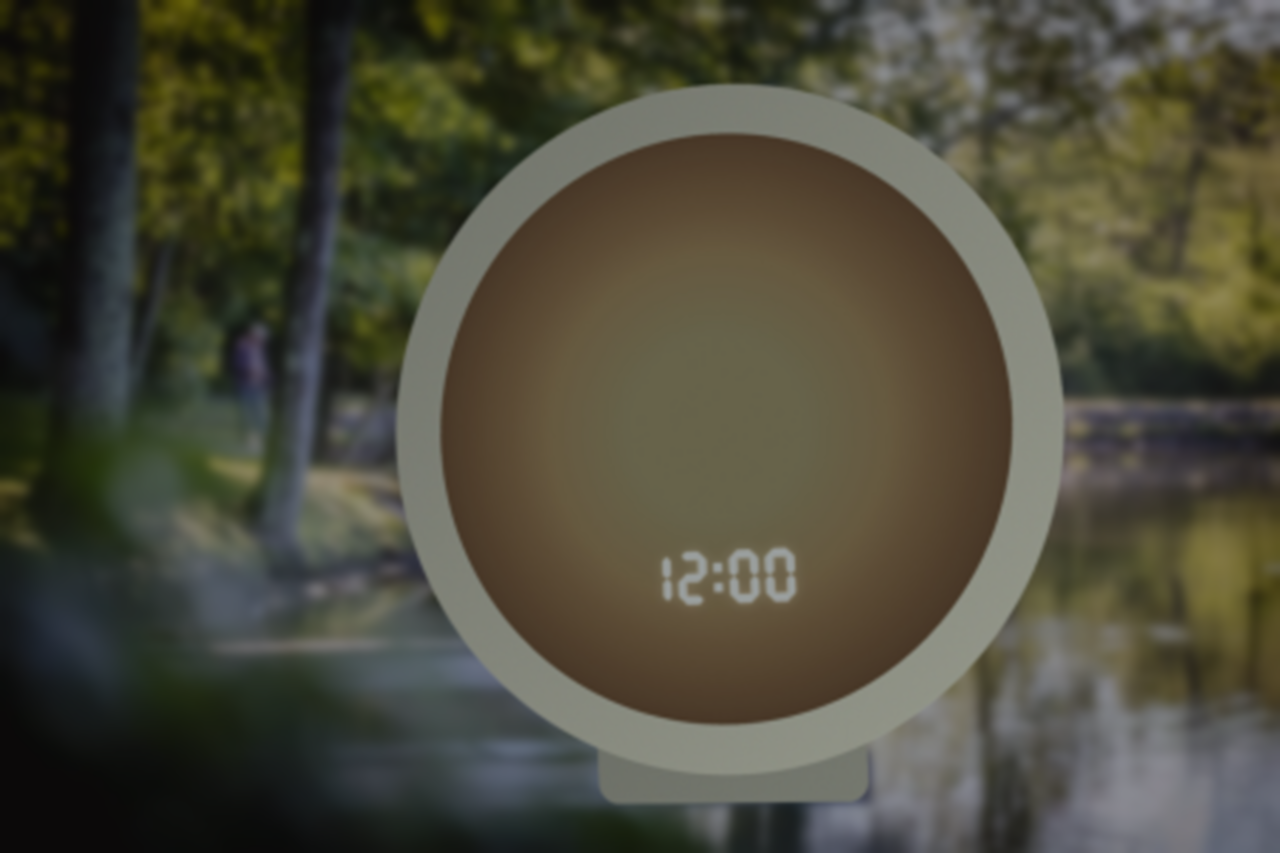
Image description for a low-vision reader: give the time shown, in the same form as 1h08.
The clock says 12h00
